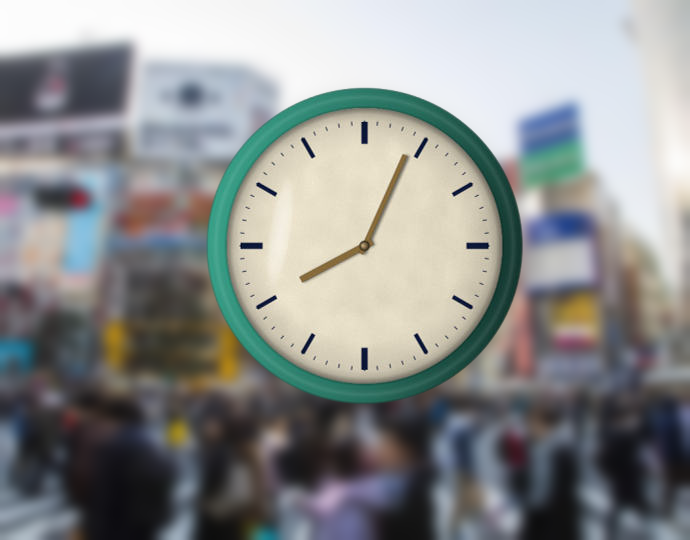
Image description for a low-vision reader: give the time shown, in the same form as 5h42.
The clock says 8h04
